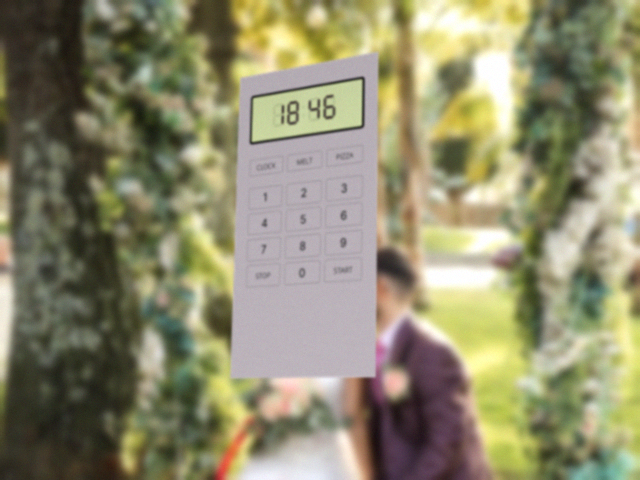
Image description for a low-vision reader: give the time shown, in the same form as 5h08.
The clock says 18h46
